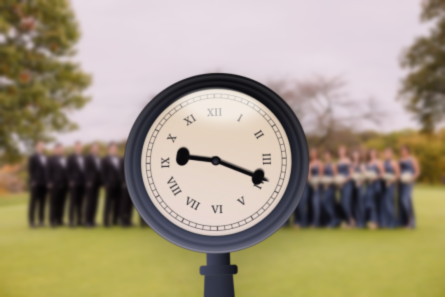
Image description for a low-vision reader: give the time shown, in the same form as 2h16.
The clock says 9h19
